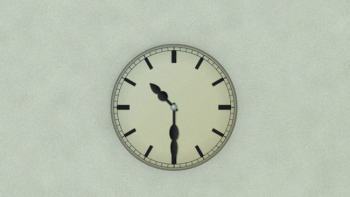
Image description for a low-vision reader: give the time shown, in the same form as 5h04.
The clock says 10h30
